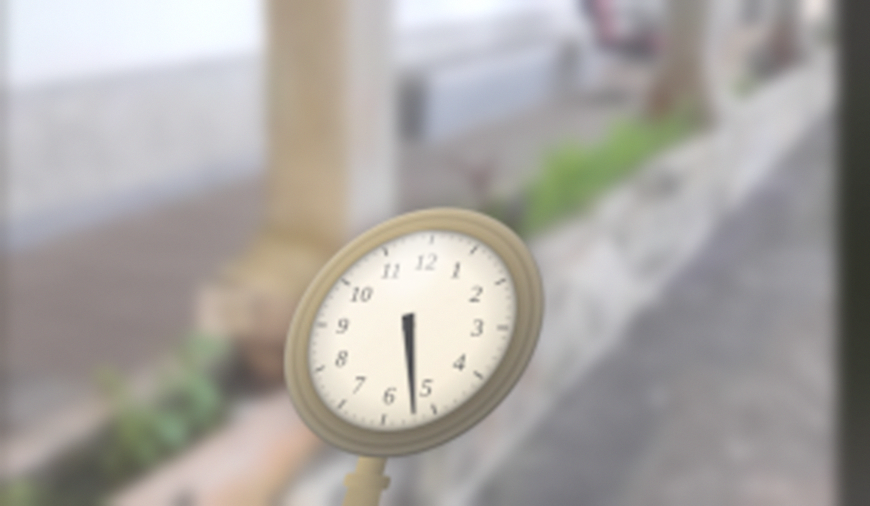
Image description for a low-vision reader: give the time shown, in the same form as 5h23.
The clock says 5h27
